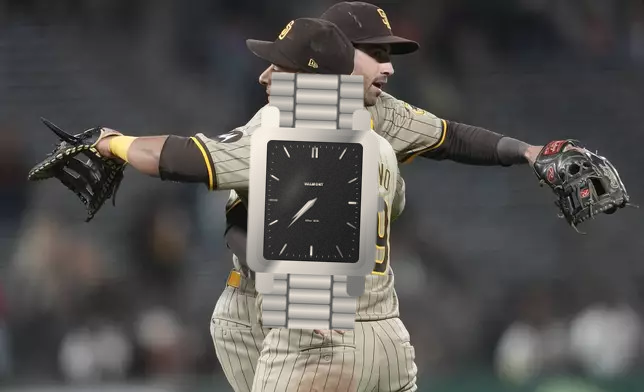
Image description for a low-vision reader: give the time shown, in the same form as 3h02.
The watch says 7h37
